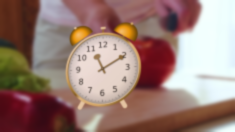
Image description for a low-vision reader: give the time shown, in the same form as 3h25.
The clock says 11h10
